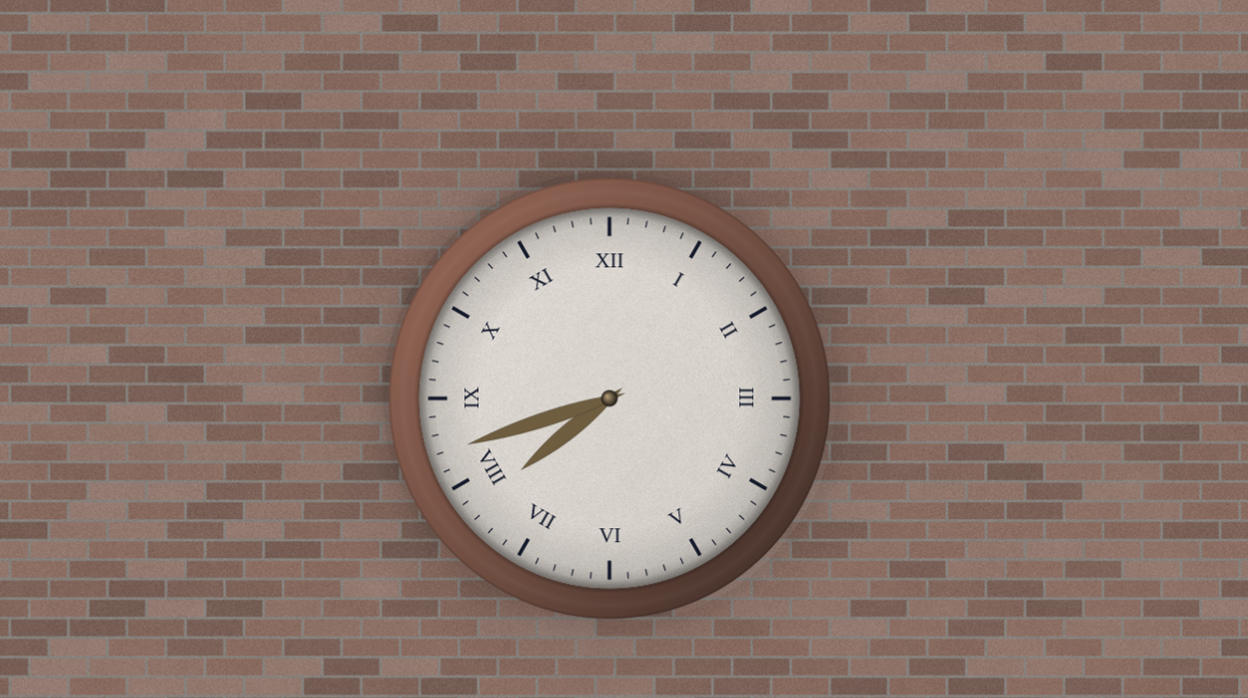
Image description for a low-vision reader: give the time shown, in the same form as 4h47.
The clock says 7h42
